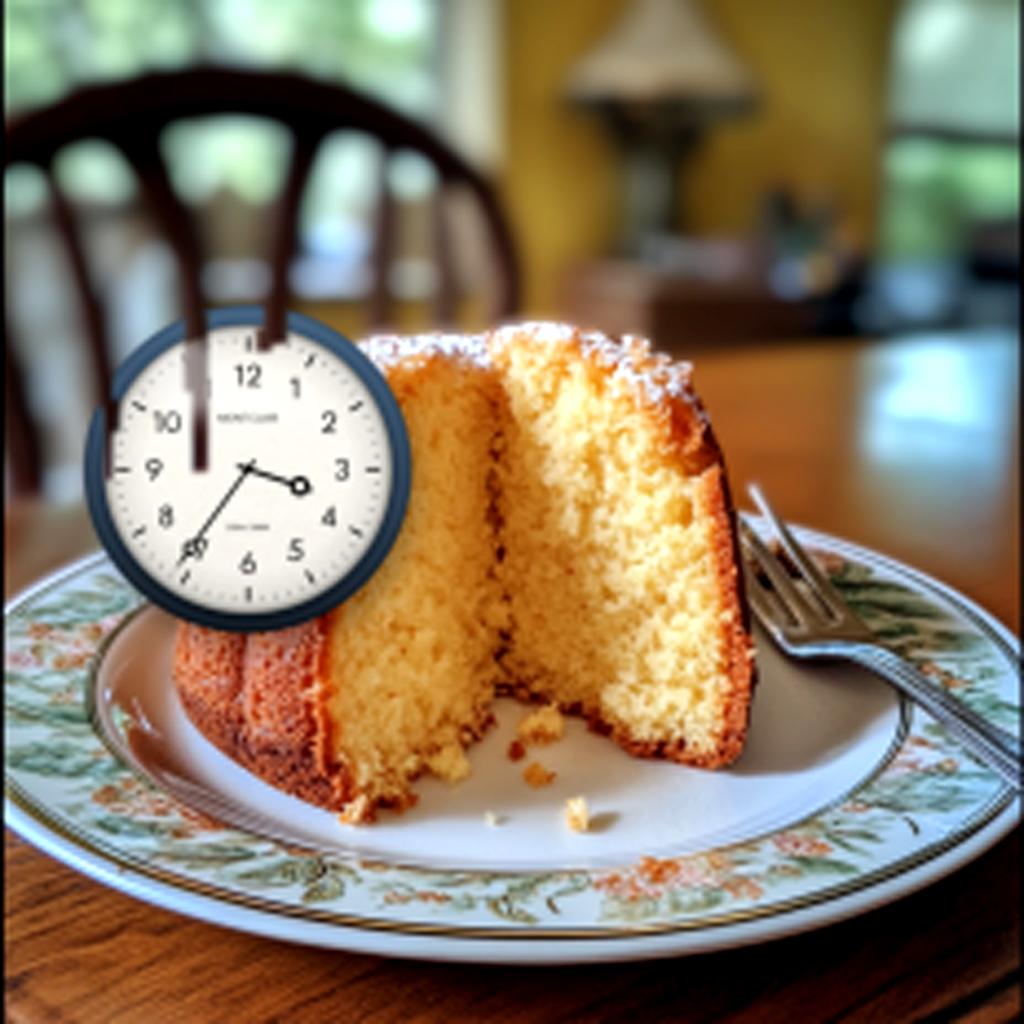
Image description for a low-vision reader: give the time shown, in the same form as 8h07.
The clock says 3h36
